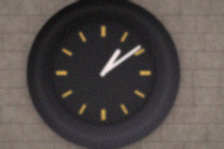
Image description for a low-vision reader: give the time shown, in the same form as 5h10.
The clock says 1h09
